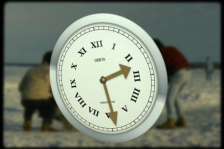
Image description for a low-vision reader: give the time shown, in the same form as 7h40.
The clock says 2h29
